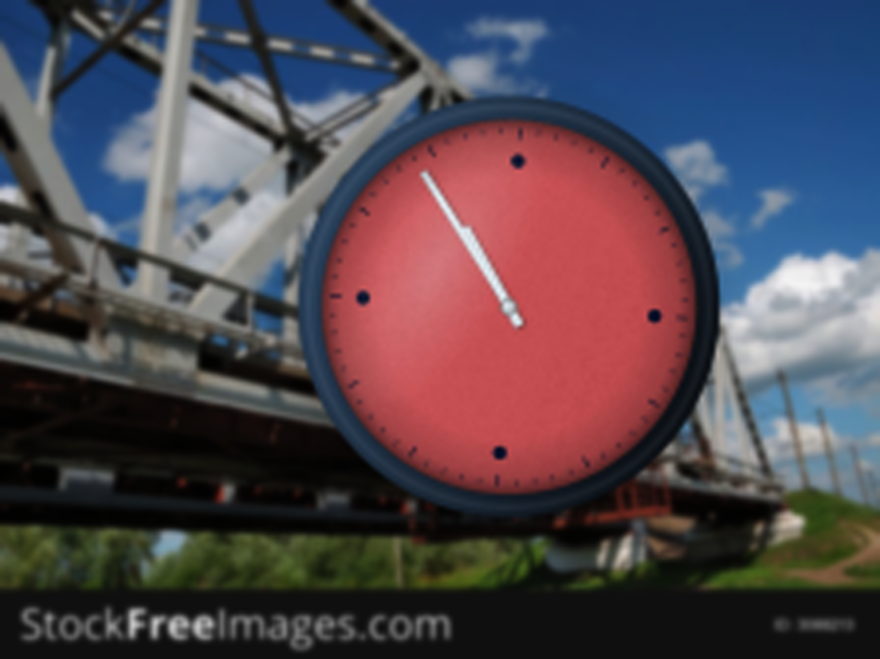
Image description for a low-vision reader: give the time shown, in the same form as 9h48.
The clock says 10h54
